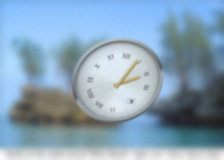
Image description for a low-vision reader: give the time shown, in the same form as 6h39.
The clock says 2h04
